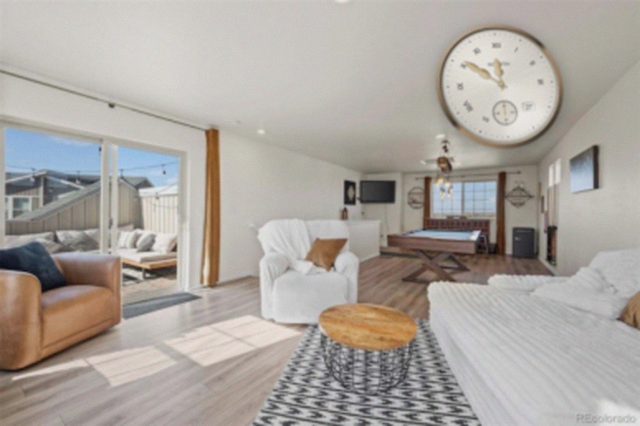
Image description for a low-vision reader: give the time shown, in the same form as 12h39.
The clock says 11h51
